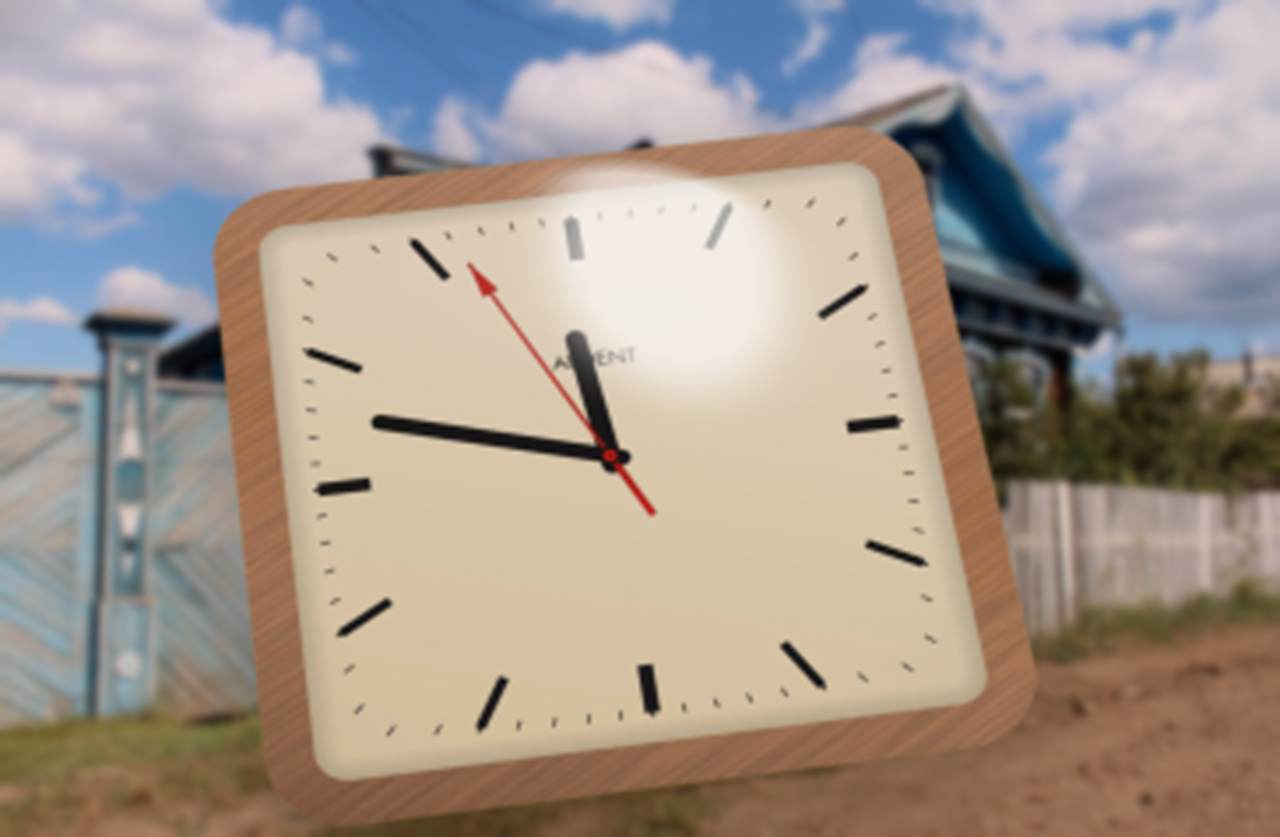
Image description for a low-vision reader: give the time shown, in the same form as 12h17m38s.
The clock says 11h47m56s
